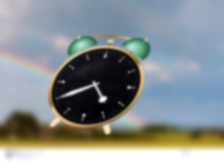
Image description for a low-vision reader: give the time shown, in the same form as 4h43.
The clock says 4h40
